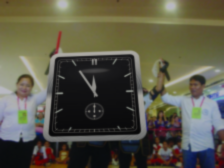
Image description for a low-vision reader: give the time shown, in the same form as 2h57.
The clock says 11h55
